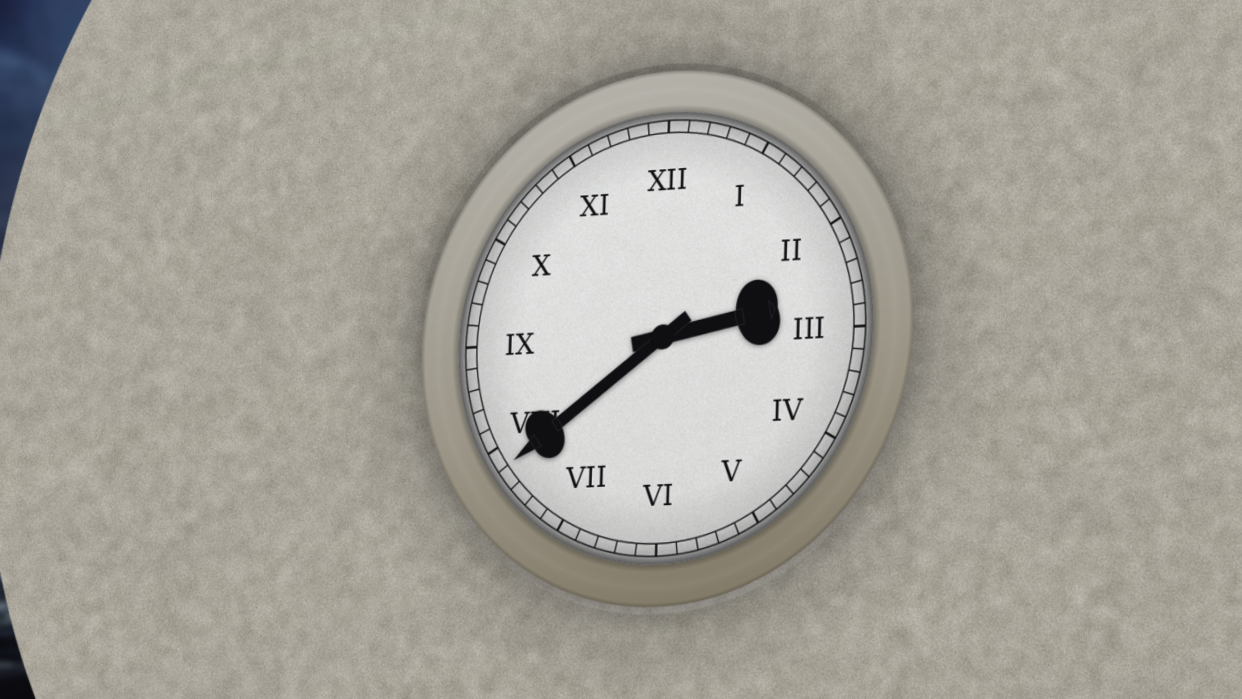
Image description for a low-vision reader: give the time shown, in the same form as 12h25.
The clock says 2h39
